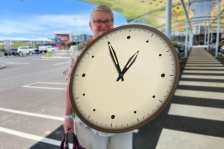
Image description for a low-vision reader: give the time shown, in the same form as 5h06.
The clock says 12h55
